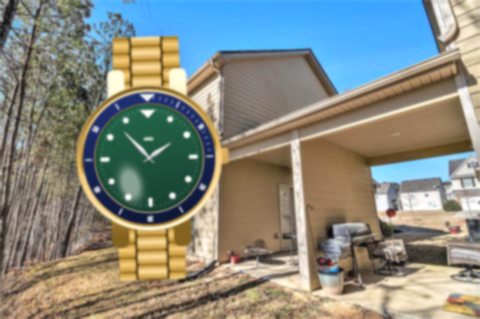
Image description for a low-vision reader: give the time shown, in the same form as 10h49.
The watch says 1h53
